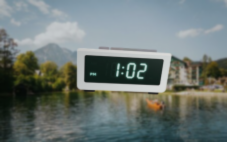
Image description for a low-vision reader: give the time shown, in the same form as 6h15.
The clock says 1h02
